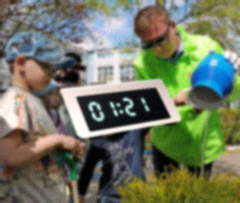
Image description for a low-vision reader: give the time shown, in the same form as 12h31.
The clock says 1h21
